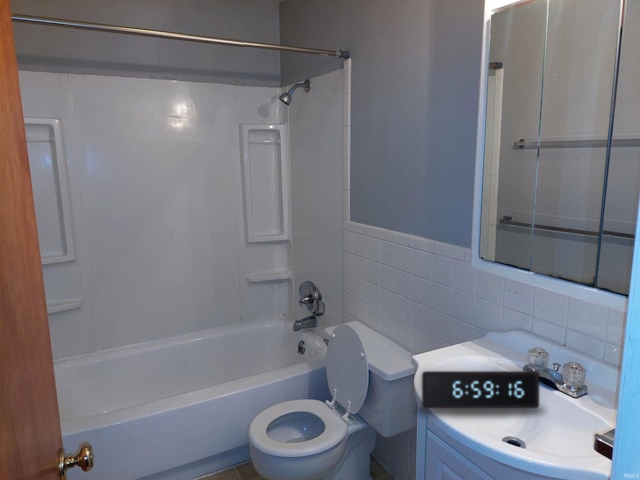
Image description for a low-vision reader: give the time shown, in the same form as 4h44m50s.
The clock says 6h59m16s
